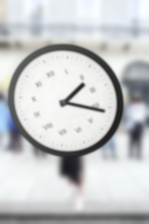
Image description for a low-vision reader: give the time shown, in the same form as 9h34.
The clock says 2h21
